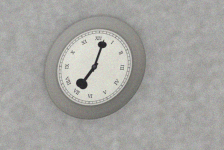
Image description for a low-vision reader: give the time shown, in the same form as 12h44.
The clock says 7h02
